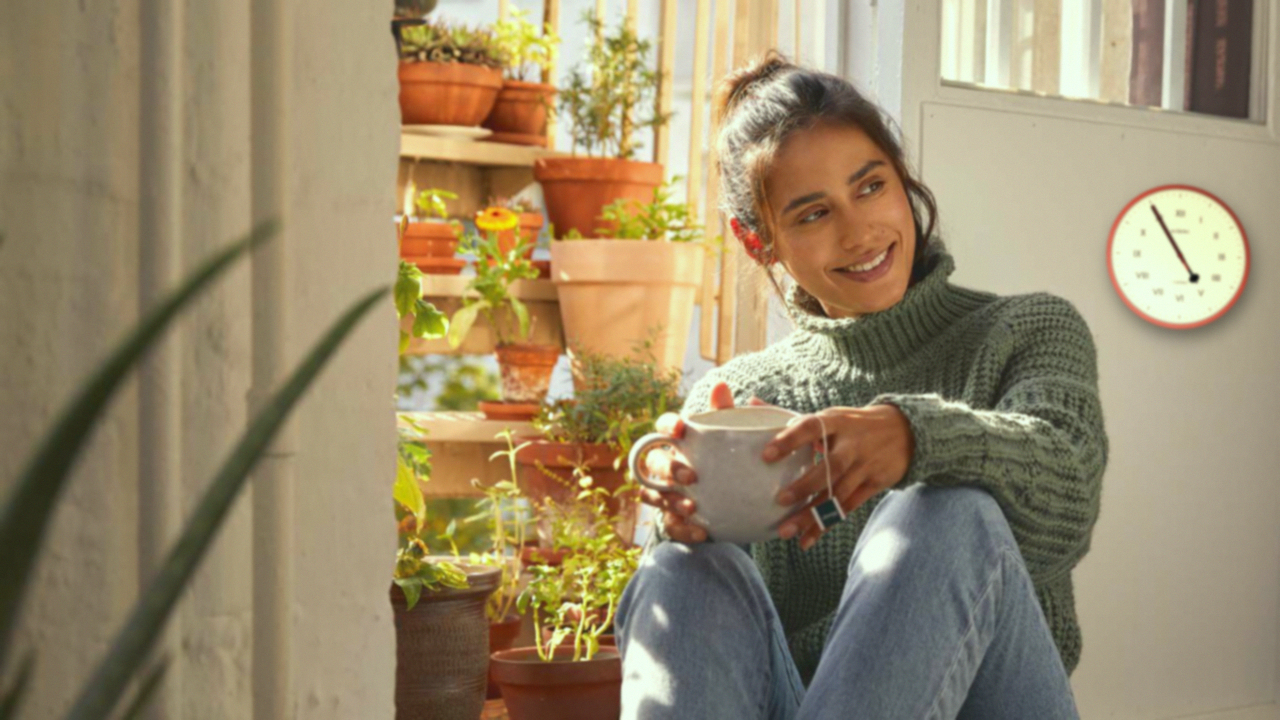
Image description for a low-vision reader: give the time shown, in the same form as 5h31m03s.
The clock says 4h54m55s
